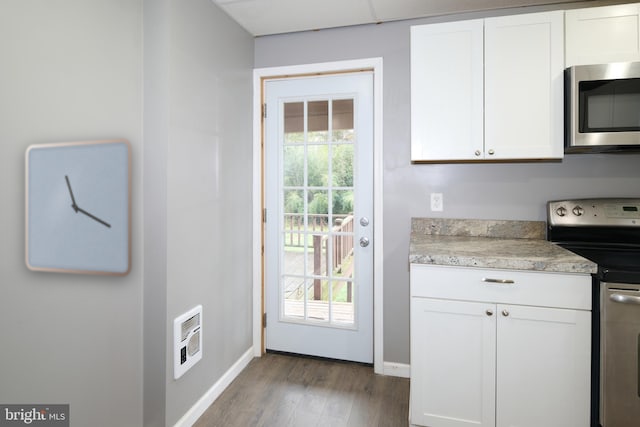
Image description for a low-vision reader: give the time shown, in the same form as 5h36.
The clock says 11h19
